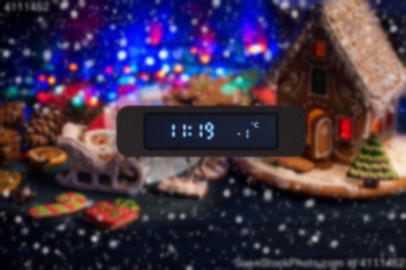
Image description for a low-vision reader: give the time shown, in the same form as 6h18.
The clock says 11h19
